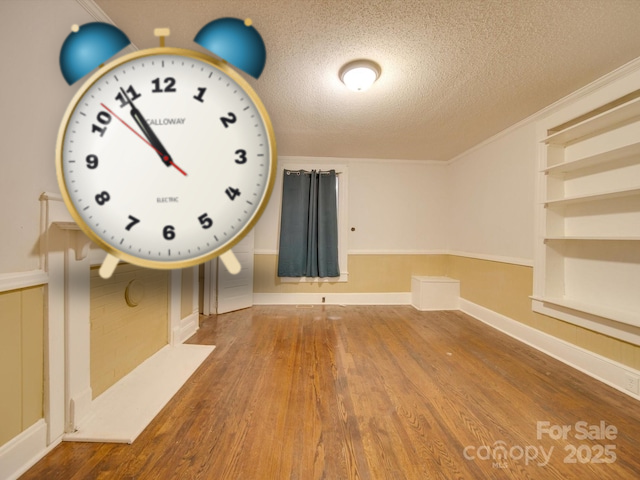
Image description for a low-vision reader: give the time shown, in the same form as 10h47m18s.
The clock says 10h54m52s
